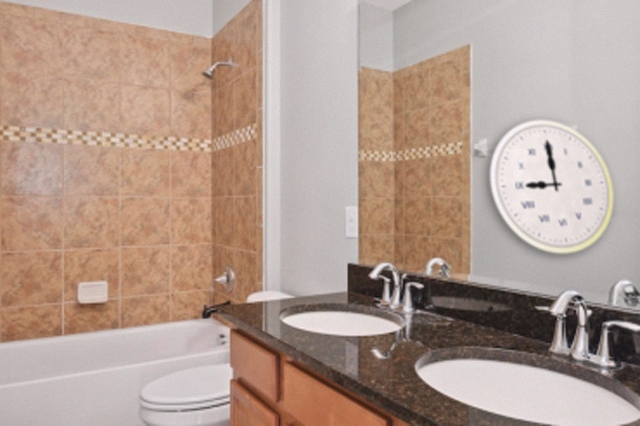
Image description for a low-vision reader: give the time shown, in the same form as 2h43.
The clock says 9h00
